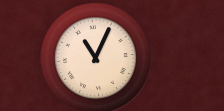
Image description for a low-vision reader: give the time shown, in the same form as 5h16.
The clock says 11h05
